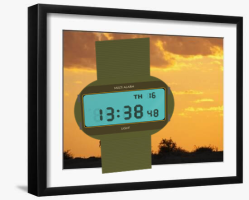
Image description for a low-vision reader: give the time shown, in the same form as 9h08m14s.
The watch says 13h38m48s
